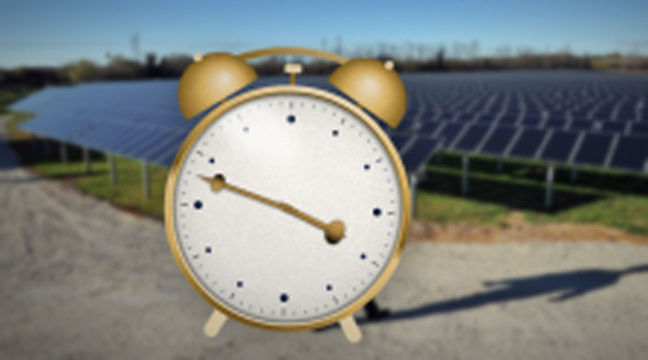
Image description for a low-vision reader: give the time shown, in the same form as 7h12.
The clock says 3h48
